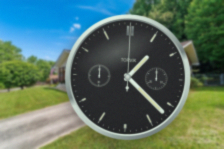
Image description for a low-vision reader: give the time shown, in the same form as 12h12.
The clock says 1h22
